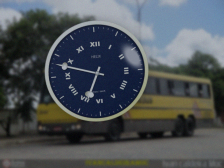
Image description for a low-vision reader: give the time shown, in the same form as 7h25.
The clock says 6h48
